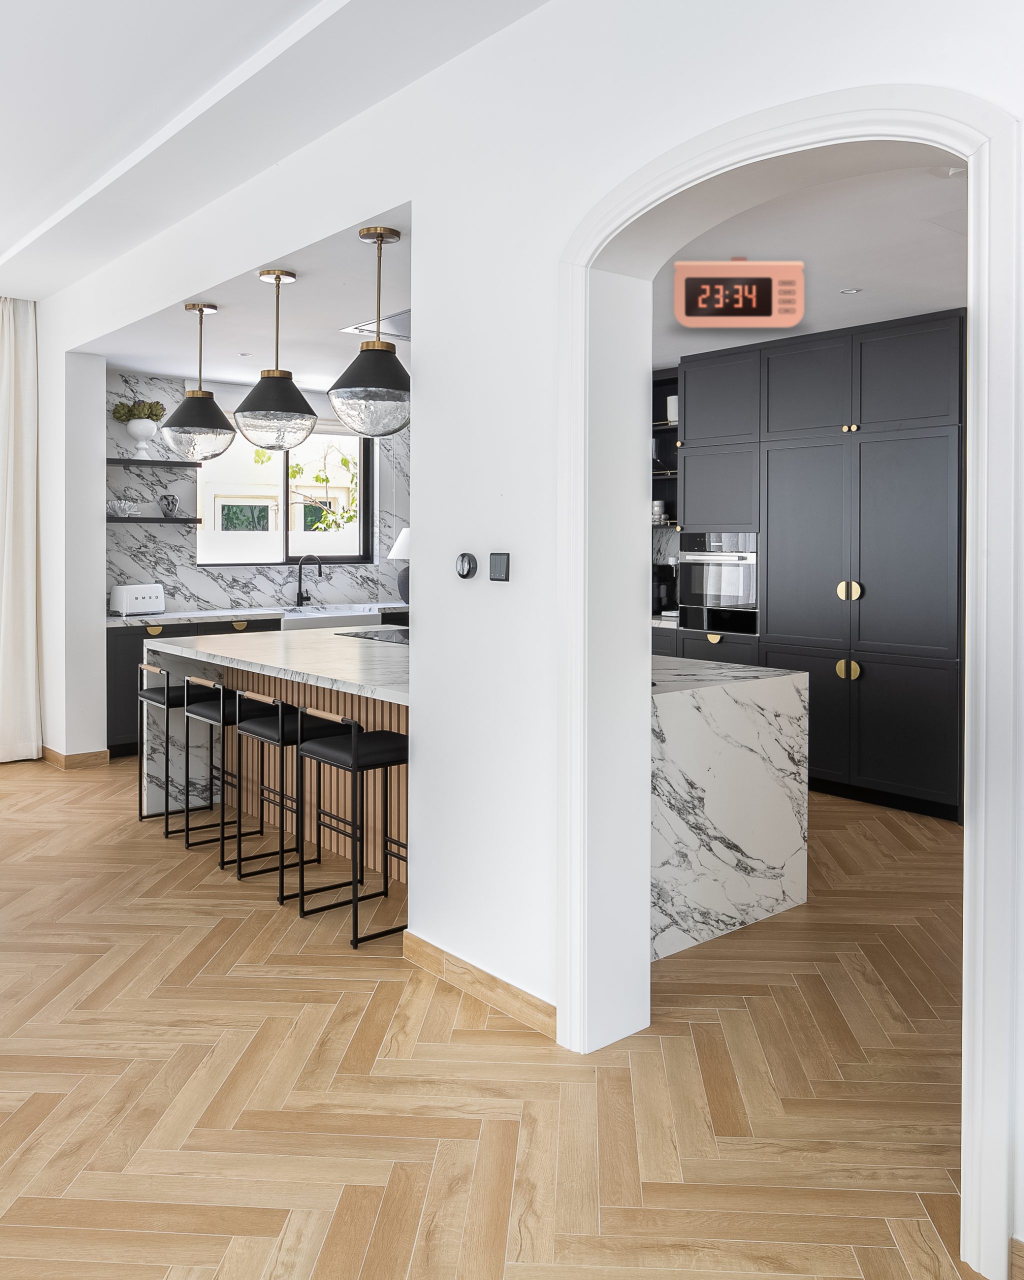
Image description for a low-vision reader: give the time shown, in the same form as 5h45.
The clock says 23h34
